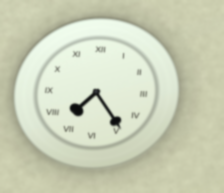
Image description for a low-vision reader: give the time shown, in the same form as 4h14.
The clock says 7h24
